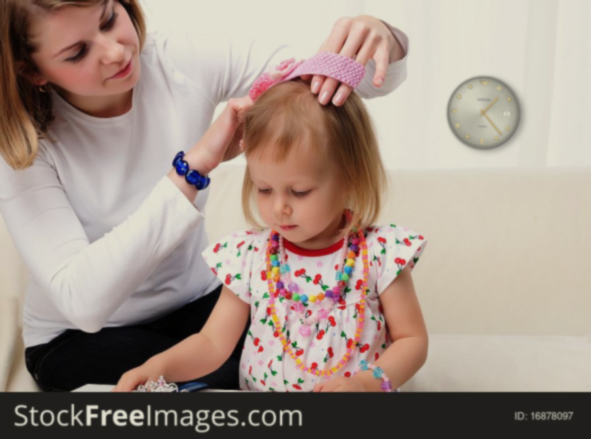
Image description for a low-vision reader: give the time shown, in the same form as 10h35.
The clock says 1h23
